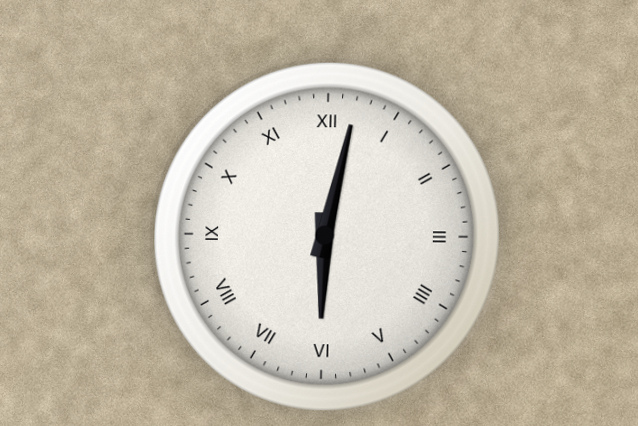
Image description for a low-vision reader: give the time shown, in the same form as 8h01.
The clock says 6h02
